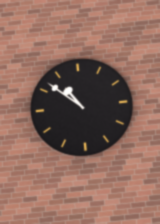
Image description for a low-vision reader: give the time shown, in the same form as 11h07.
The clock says 10h52
